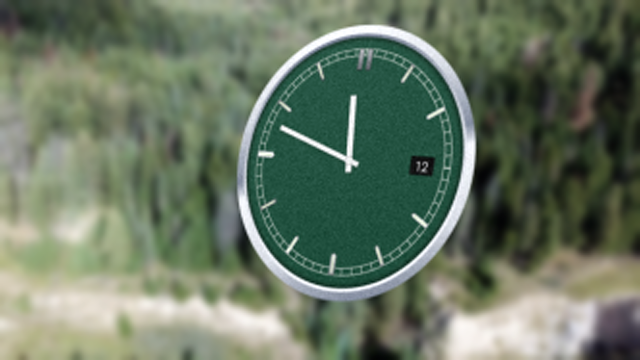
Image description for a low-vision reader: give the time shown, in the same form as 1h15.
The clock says 11h48
